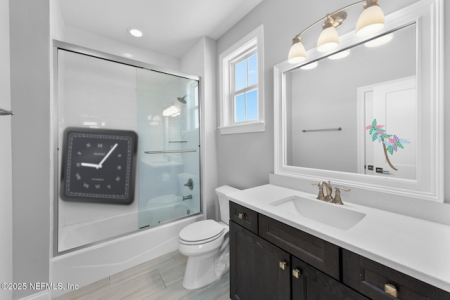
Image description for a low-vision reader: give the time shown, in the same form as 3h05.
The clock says 9h06
